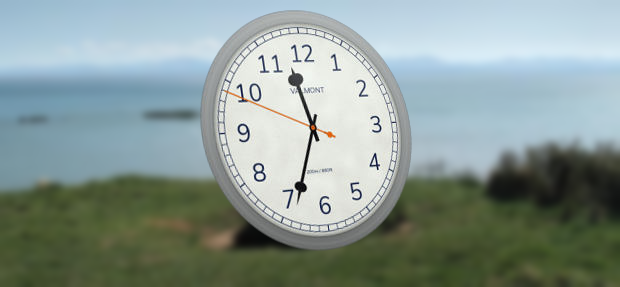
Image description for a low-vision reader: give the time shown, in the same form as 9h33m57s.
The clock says 11h33m49s
